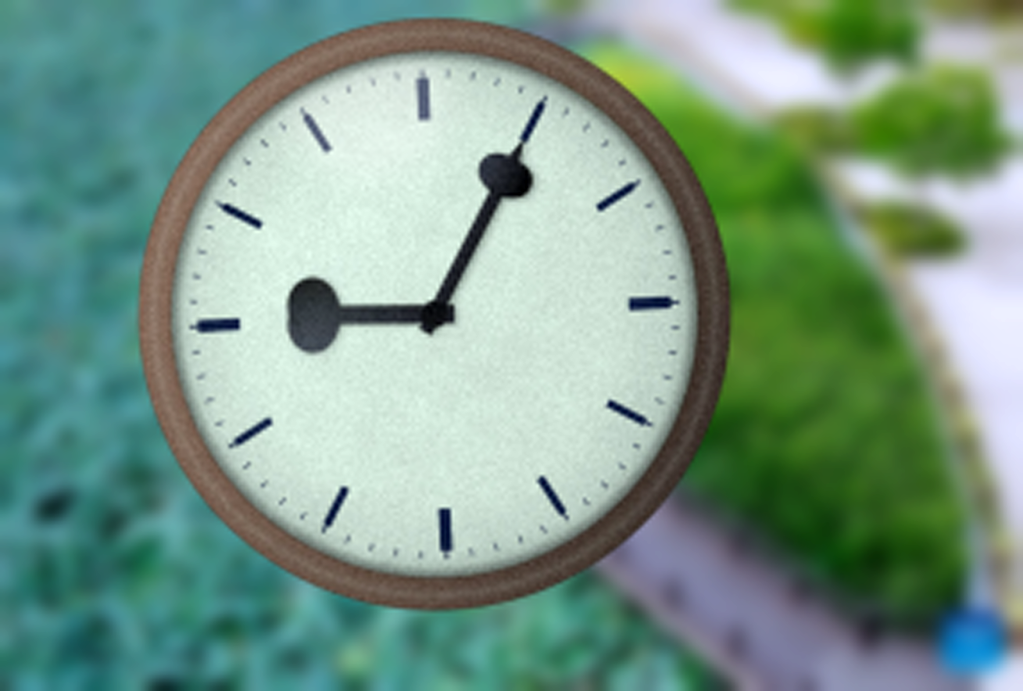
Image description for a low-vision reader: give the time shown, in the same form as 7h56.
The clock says 9h05
